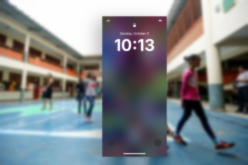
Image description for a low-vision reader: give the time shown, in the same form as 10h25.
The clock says 10h13
